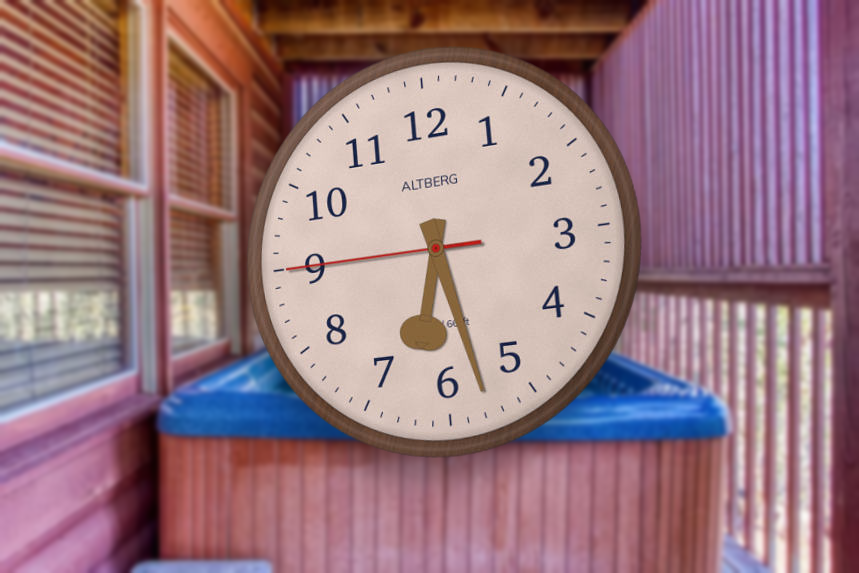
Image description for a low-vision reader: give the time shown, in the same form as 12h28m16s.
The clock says 6h27m45s
